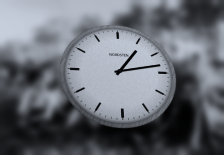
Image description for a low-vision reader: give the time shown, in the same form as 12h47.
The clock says 1h13
